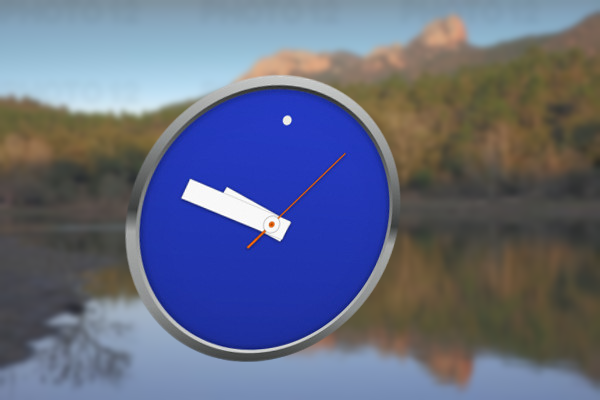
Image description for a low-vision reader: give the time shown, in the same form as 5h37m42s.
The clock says 9h48m07s
